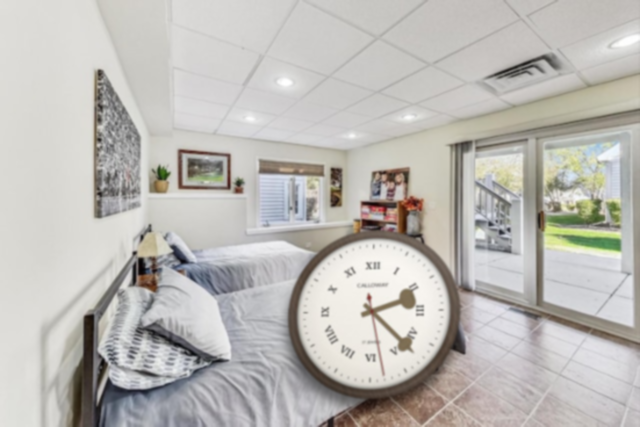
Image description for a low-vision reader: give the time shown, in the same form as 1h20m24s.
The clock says 2h22m28s
